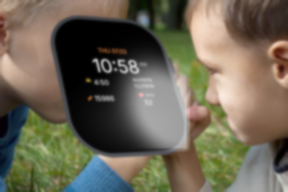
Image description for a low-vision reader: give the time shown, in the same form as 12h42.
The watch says 10h58
